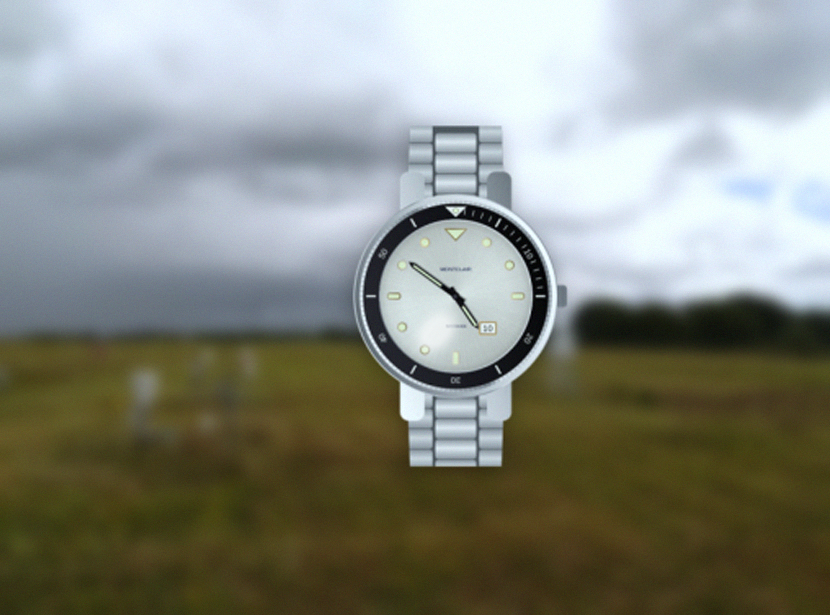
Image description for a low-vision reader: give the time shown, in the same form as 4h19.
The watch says 4h51
